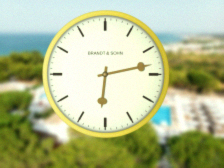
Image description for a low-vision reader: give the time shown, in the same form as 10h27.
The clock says 6h13
